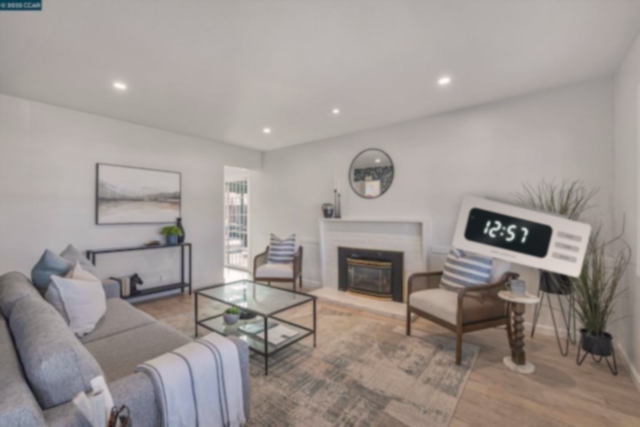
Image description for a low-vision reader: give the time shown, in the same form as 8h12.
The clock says 12h57
